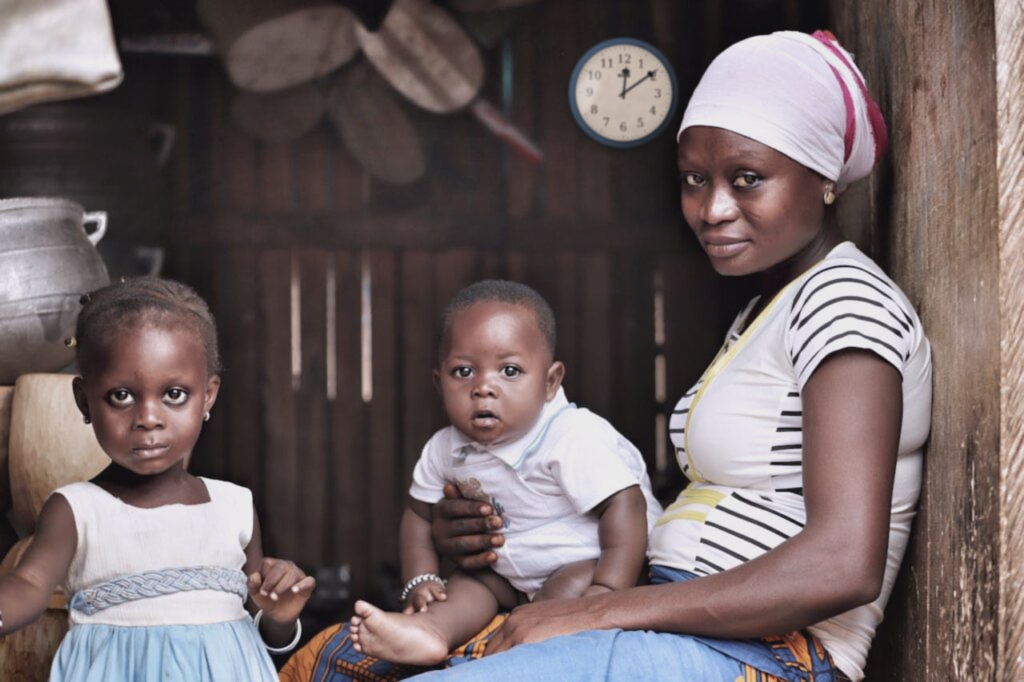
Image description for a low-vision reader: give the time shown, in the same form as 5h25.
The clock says 12h09
